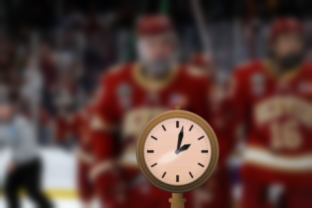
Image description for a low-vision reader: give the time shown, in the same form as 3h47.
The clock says 2h02
